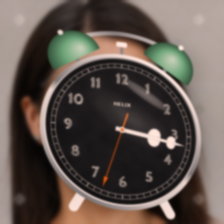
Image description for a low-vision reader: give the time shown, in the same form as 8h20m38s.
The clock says 3h16m33s
